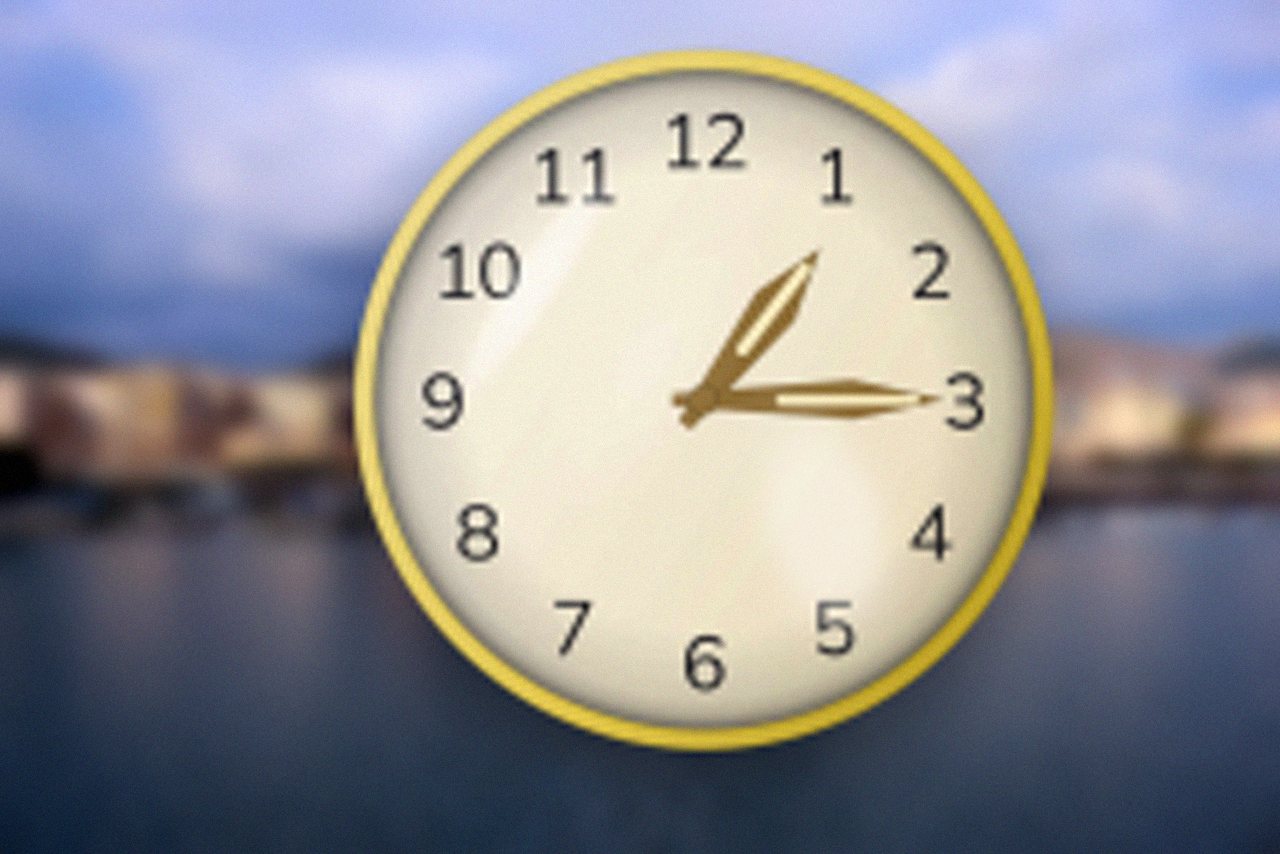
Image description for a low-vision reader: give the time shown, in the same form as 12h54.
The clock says 1h15
